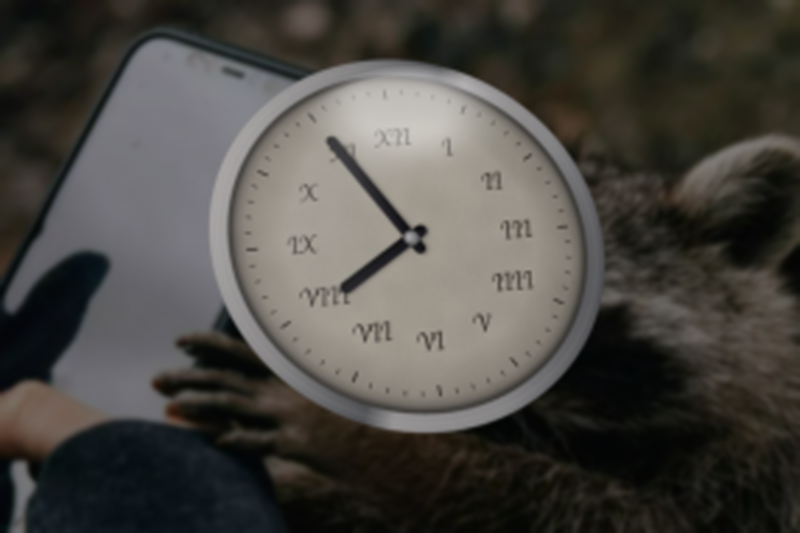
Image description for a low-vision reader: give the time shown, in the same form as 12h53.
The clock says 7h55
